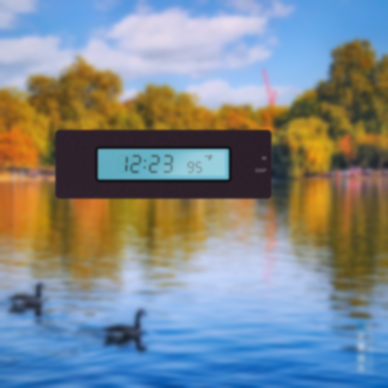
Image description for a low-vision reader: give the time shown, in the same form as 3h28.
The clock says 12h23
